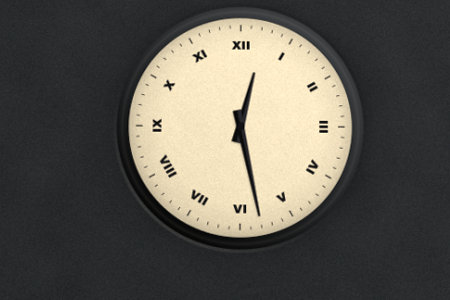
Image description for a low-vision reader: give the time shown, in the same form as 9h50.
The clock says 12h28
